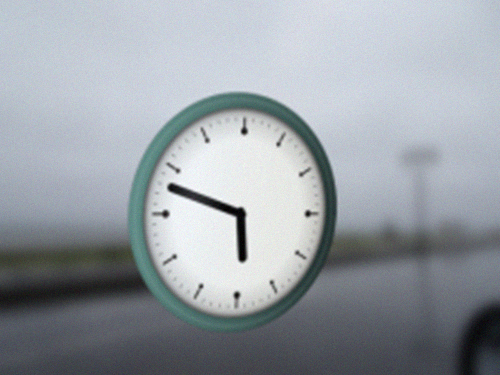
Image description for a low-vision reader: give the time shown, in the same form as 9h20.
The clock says 5h48
